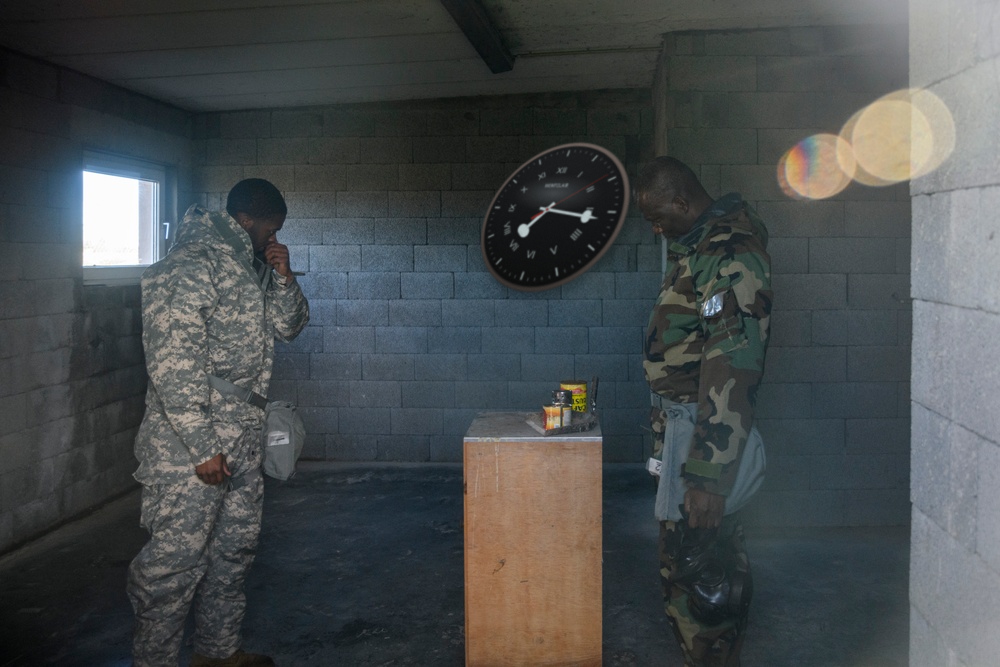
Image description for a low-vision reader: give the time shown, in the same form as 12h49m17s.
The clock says 7h16m09s
